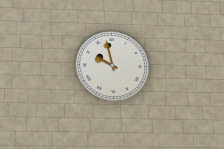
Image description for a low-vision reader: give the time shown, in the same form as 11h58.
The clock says 9h58
